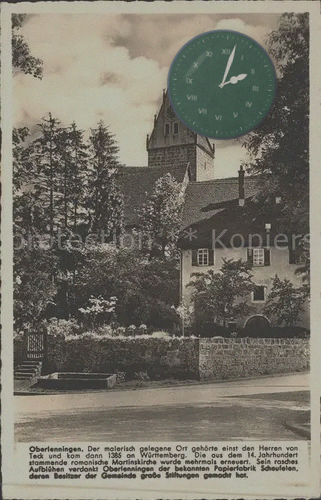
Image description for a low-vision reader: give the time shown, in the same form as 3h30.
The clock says 2h02
